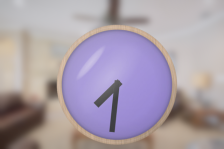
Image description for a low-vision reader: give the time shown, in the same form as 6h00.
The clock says 7h31
